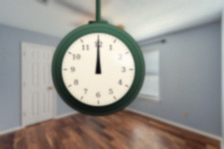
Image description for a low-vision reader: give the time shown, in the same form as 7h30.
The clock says 12h00
